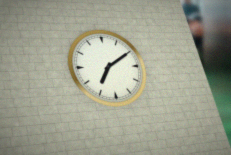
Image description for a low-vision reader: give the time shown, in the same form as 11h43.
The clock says 7h10
